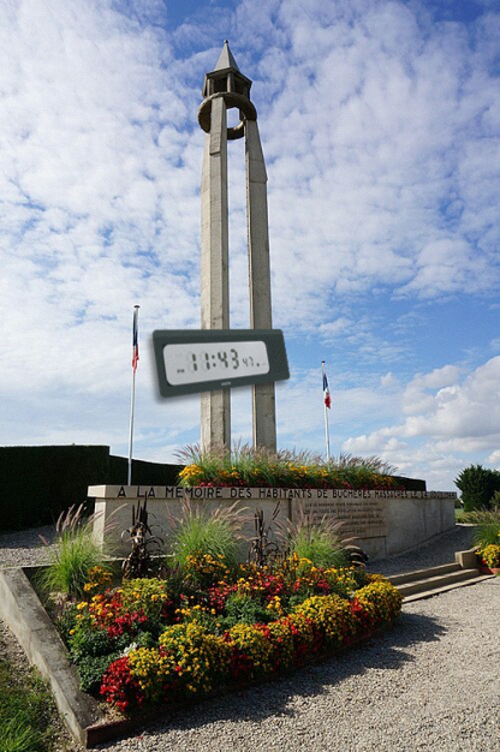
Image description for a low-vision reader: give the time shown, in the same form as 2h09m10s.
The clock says 11h43m47s
